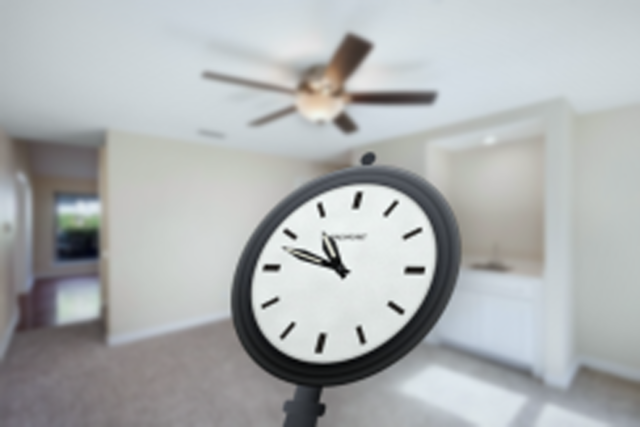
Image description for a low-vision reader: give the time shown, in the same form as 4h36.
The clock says 10h48
